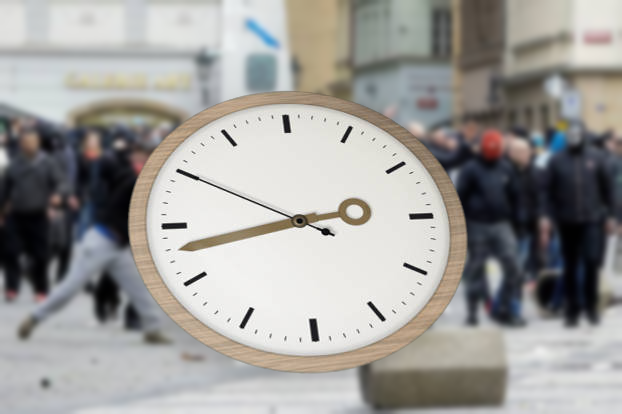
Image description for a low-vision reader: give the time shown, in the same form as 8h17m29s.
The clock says 2h42m50s
